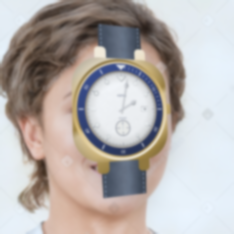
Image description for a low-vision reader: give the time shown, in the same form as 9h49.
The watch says 2h02
